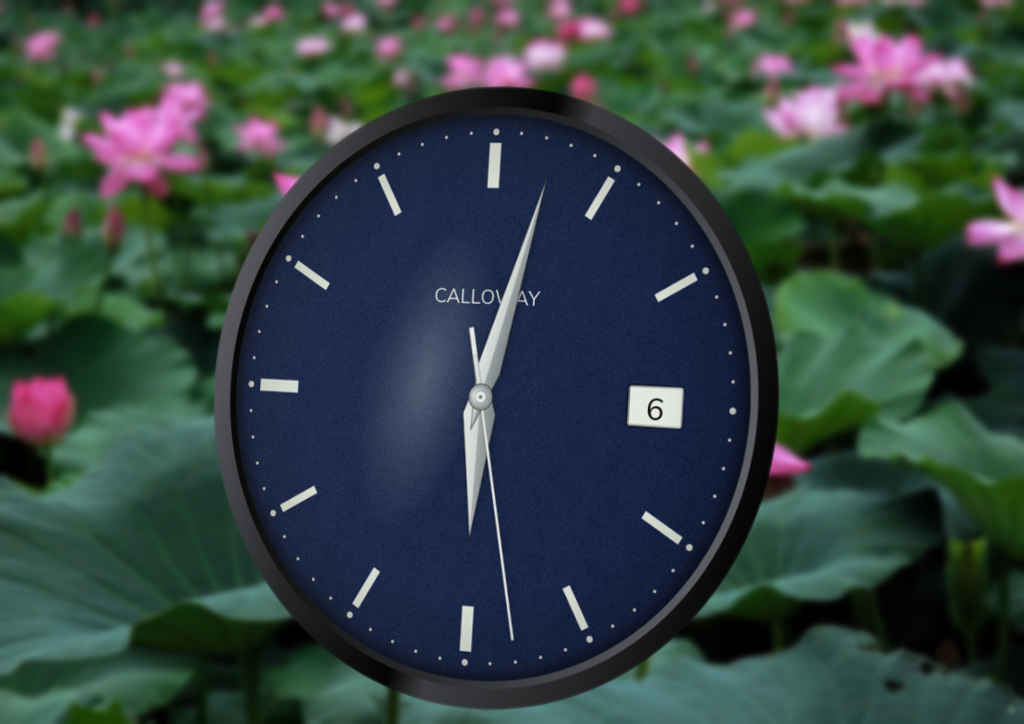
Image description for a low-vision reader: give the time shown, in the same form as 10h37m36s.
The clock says 6h02m28s
